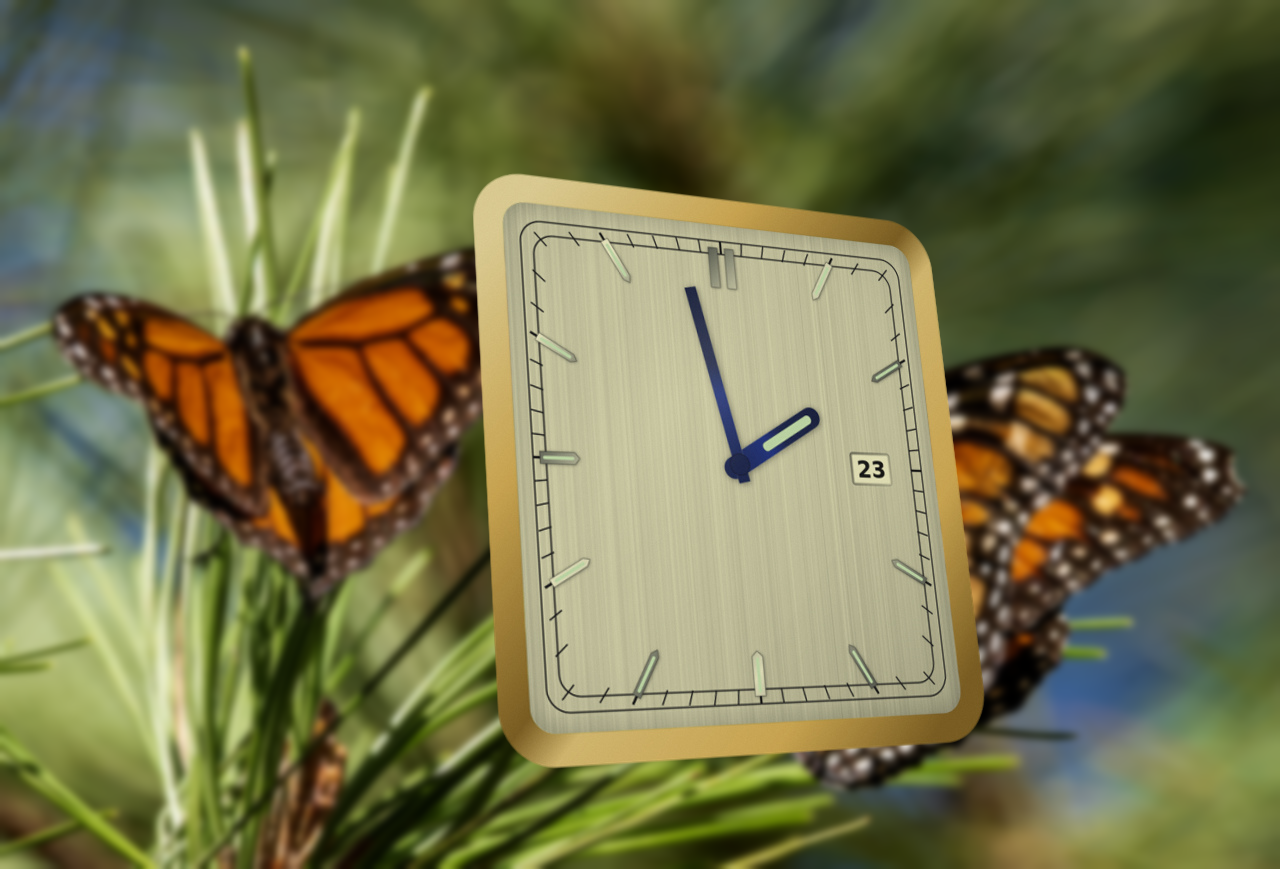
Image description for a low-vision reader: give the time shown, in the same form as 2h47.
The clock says 1h58
